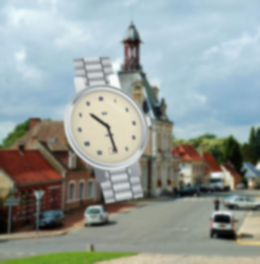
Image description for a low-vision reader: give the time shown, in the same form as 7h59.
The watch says 10h29
